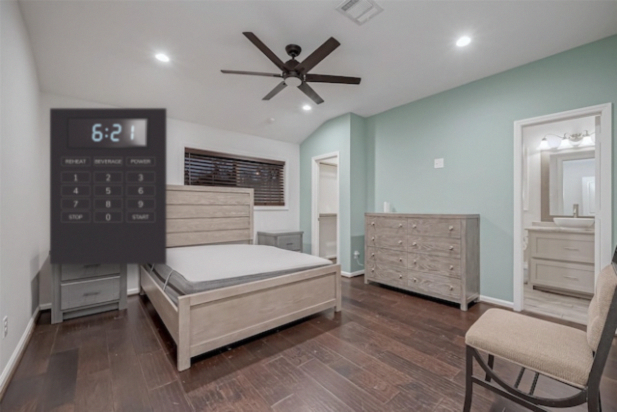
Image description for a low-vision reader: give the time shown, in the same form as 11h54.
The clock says 6h21
